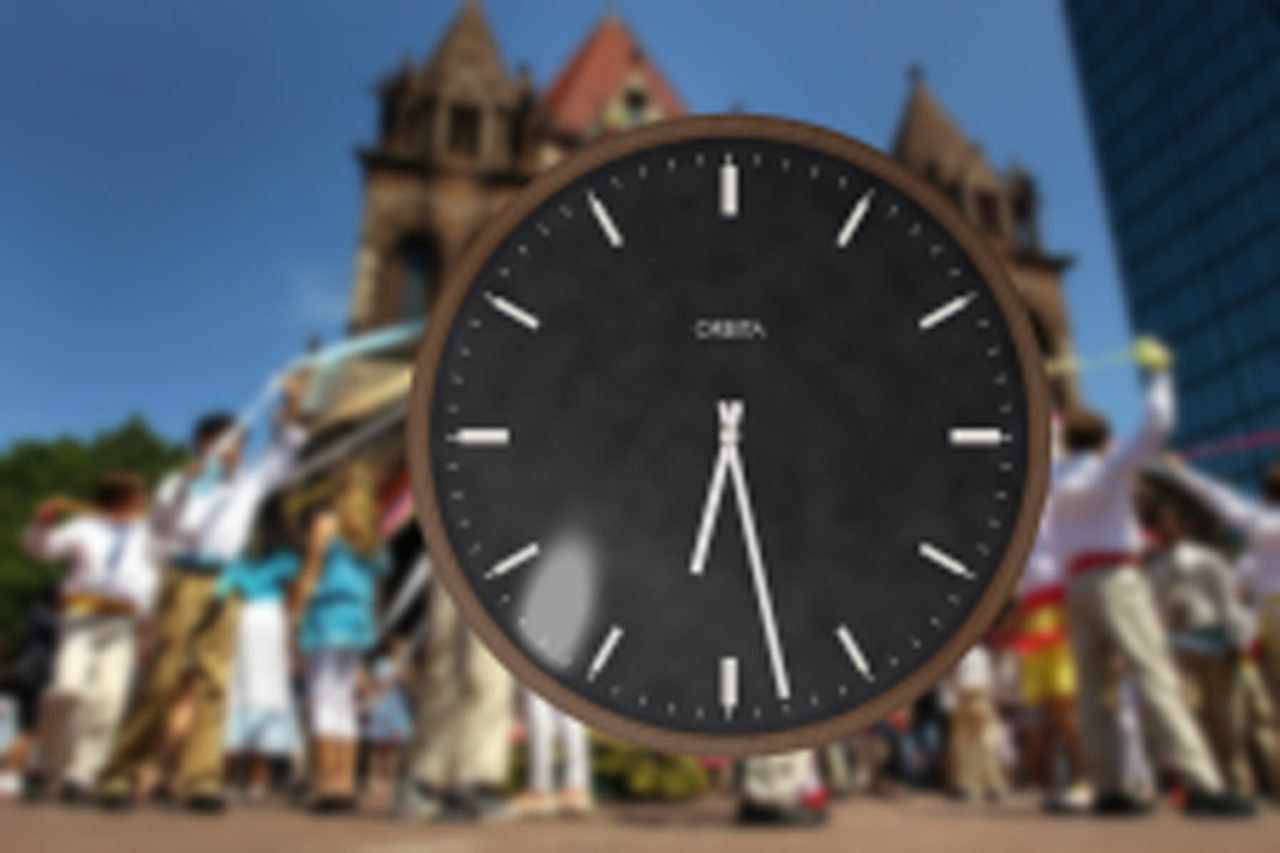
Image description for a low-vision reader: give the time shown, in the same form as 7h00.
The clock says 6h28
